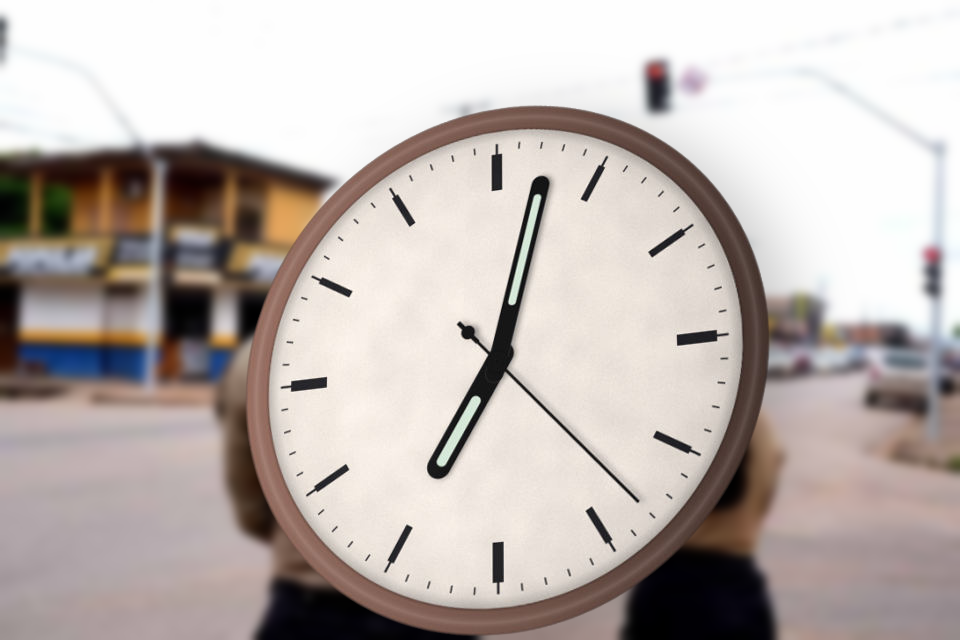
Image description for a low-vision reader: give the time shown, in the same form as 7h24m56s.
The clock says 7h02m23s
